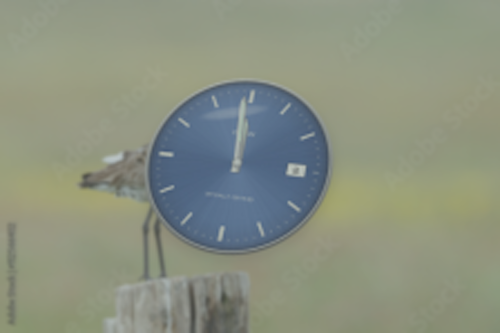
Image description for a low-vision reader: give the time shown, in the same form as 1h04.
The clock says 11h59
